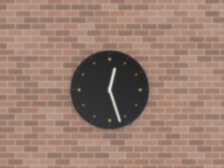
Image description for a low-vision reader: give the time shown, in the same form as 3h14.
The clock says 12h27
